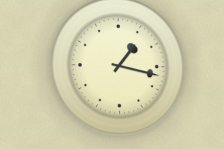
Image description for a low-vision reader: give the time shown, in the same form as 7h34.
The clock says 1h17
